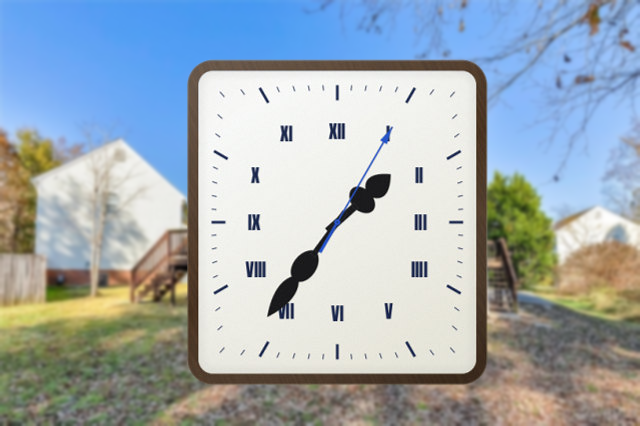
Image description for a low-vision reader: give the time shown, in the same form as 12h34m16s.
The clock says 1h36m05s
